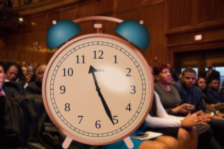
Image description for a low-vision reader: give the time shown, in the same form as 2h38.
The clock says 11h26
